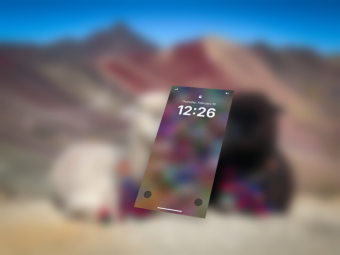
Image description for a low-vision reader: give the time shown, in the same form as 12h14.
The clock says 12h26
